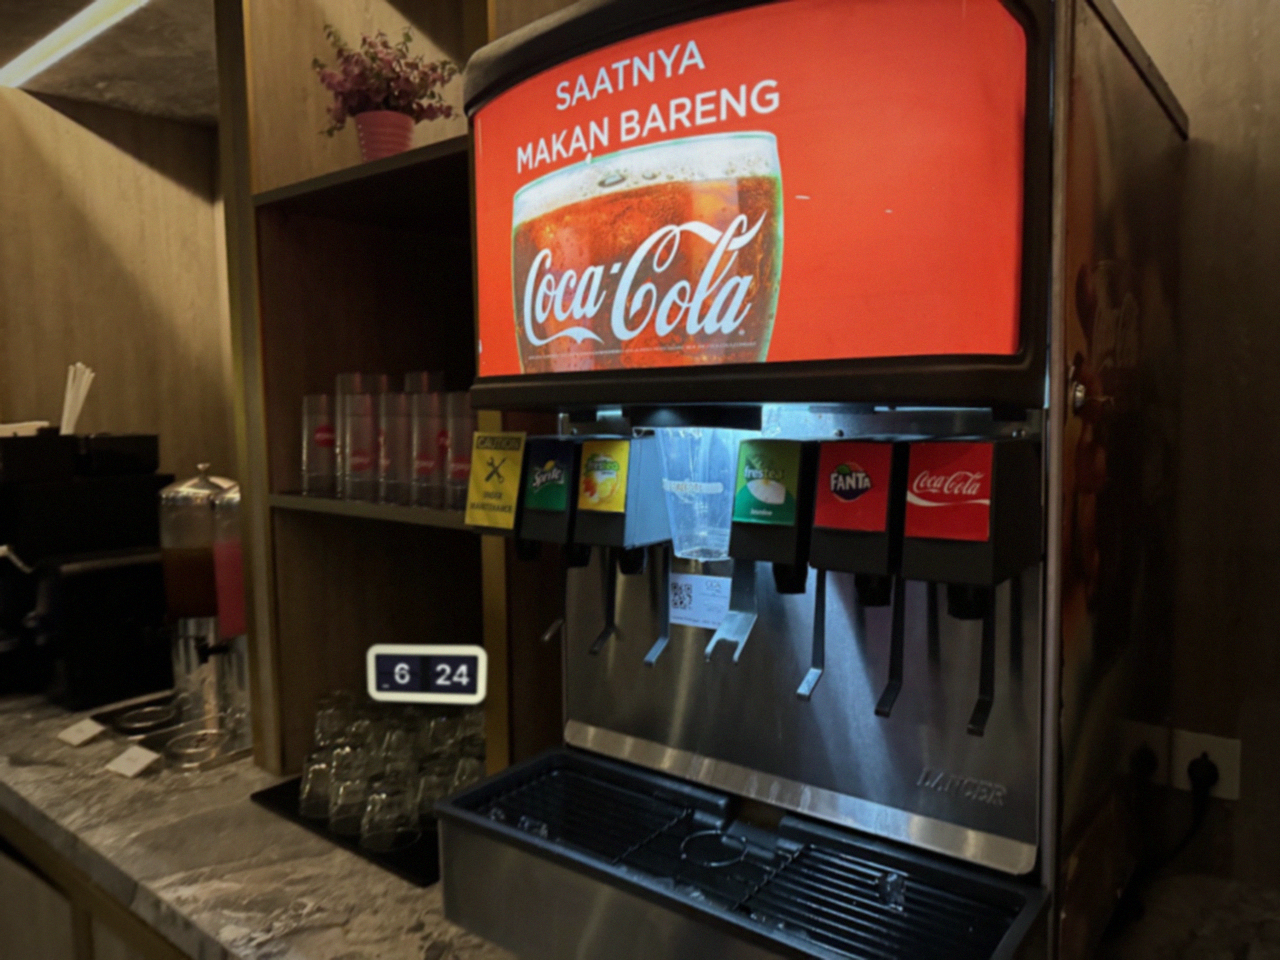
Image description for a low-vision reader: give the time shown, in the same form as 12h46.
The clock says 6h24
